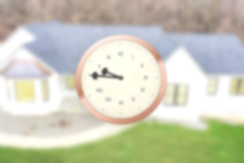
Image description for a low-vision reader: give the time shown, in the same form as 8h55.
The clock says 9h46
